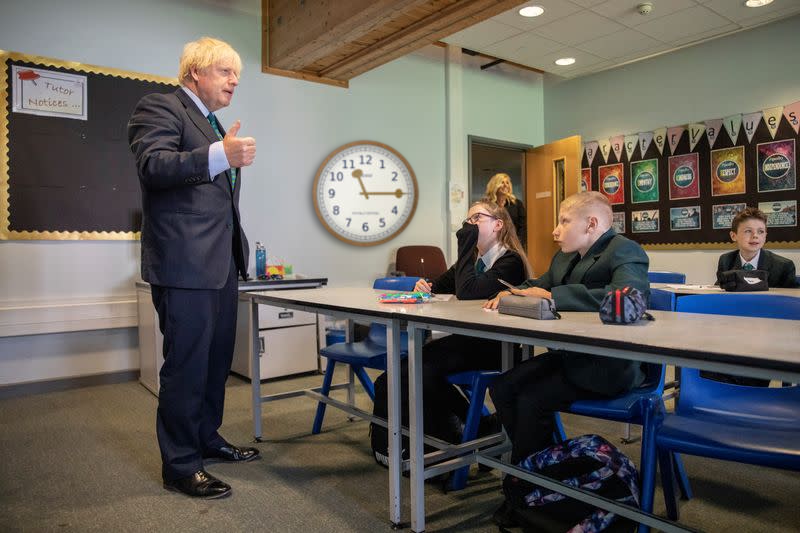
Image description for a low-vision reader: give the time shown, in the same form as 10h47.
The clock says 11h15
